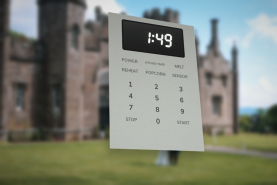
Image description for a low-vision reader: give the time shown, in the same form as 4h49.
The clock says 1h49
